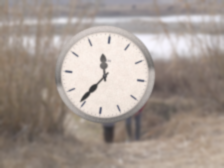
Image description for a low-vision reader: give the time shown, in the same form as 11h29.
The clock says 11h36
